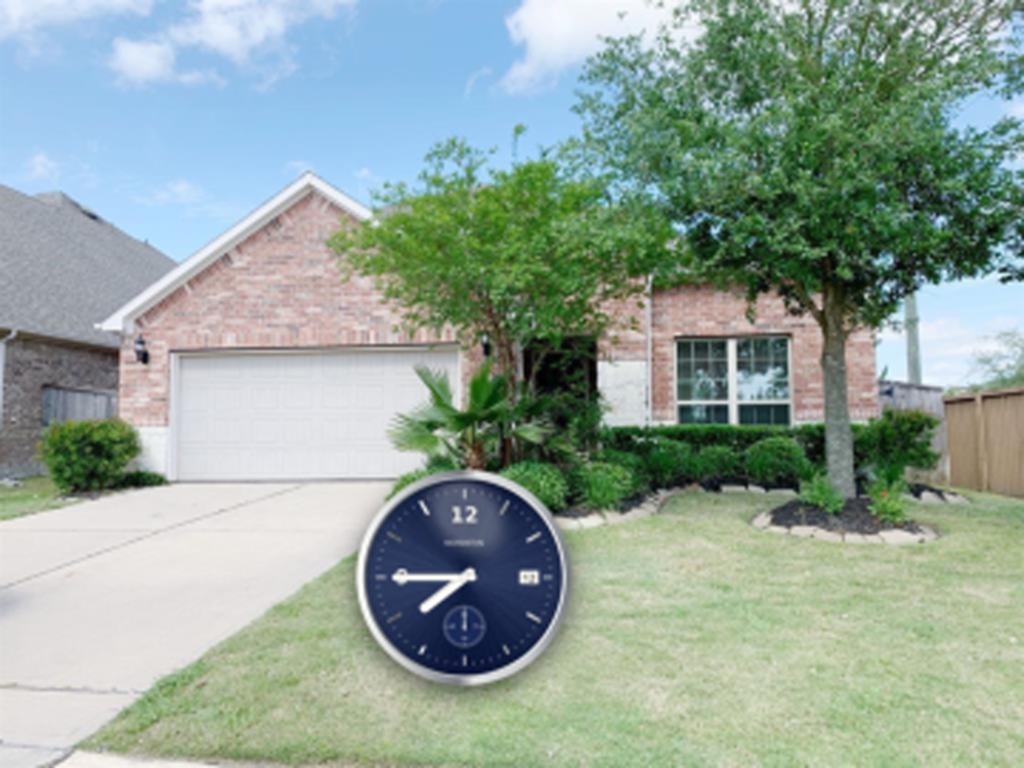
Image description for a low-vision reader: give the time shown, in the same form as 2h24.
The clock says 7h45
